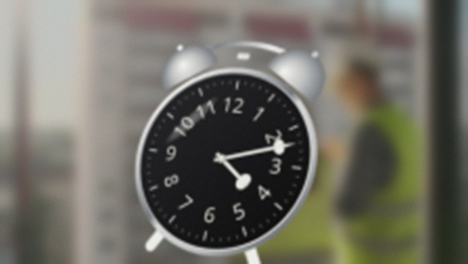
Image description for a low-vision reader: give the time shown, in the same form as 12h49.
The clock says 4h12
